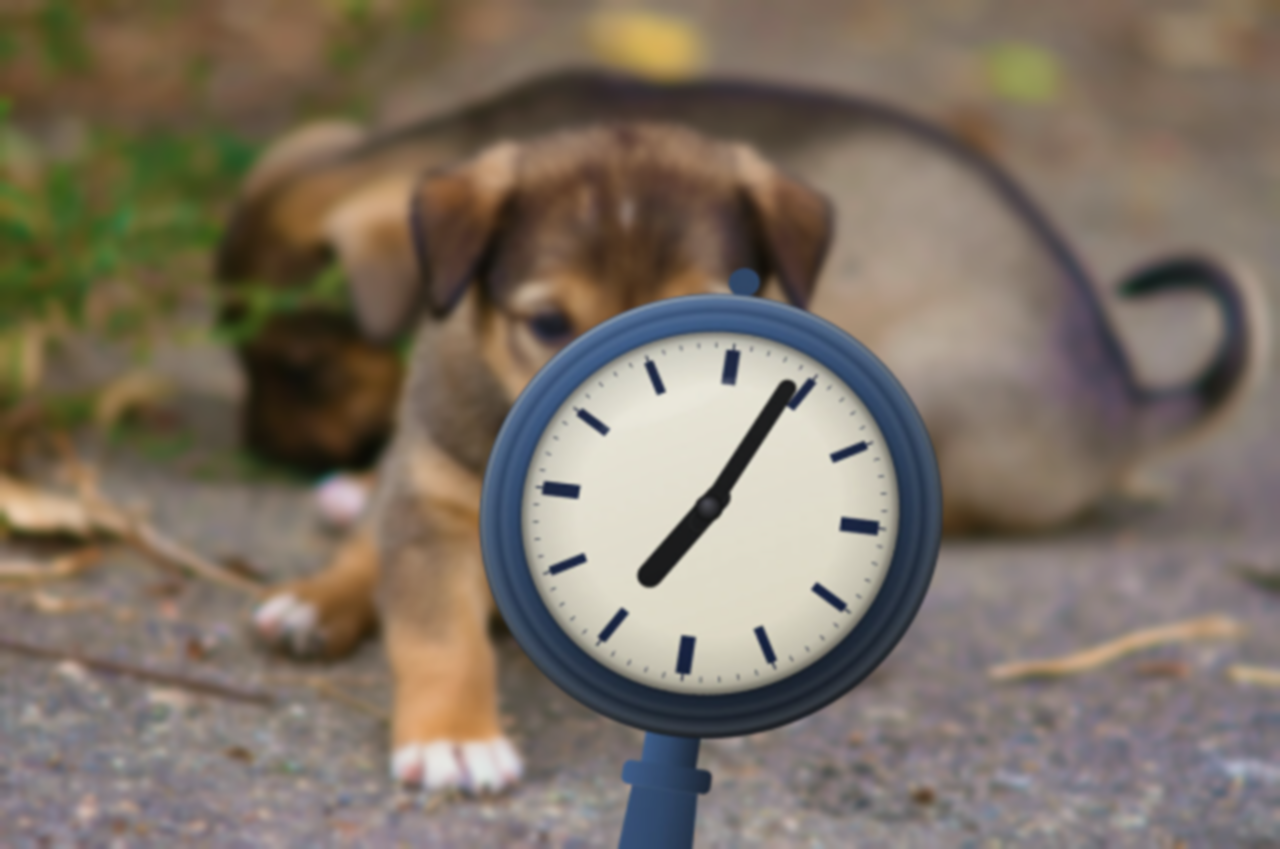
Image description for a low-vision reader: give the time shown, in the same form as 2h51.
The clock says 7h04
